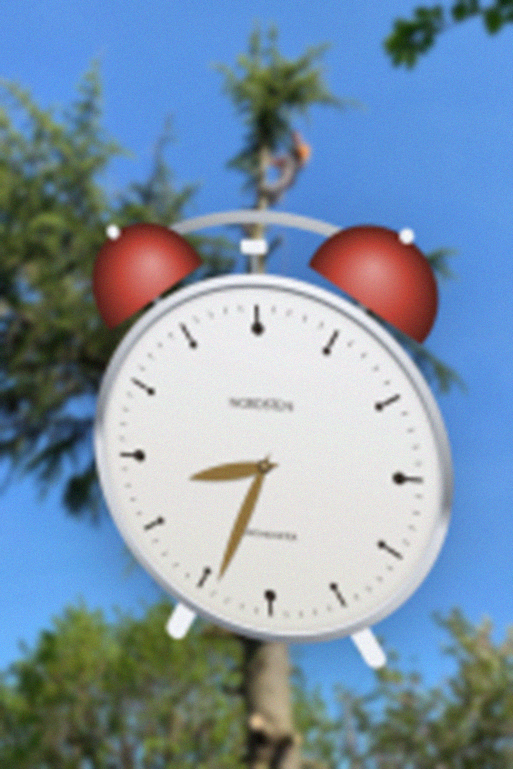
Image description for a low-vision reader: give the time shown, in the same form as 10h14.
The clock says 8h34
